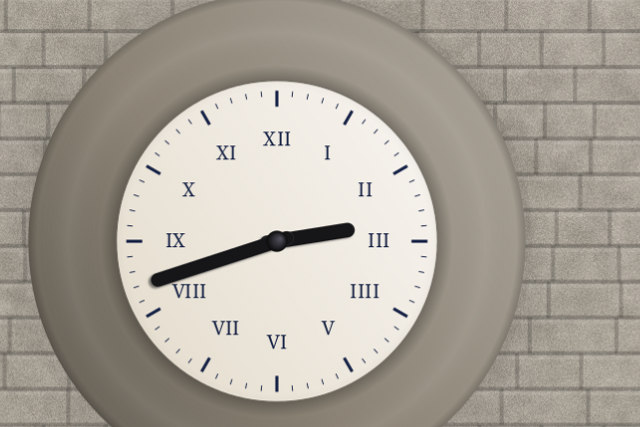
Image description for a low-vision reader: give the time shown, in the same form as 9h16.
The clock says 2h42
